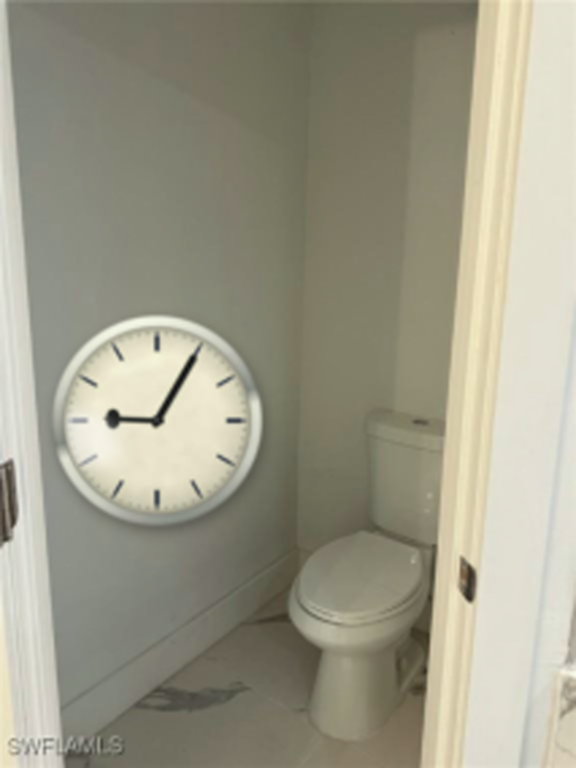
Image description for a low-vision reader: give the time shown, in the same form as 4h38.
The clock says 9h05
